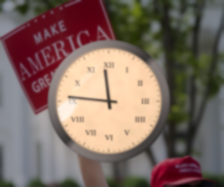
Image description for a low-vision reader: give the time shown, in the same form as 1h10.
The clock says 11h46
